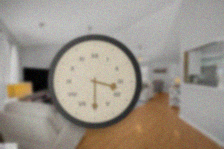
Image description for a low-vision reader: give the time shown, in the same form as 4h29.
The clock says 3h30
